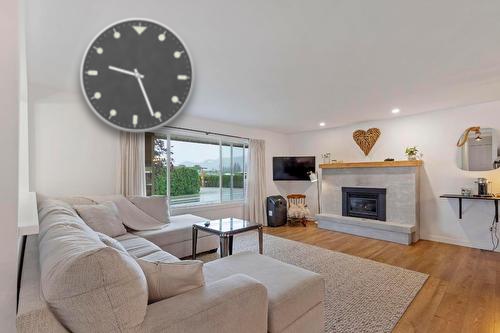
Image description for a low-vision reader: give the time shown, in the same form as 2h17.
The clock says 9h26
